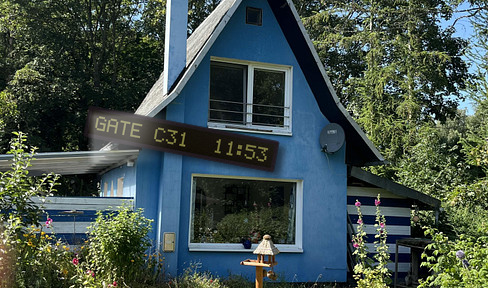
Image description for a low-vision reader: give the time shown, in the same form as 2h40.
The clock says 11h53
